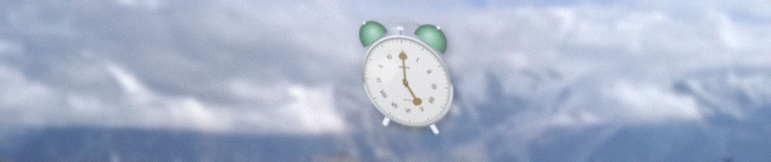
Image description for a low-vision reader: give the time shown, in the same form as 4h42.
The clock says 5h00
